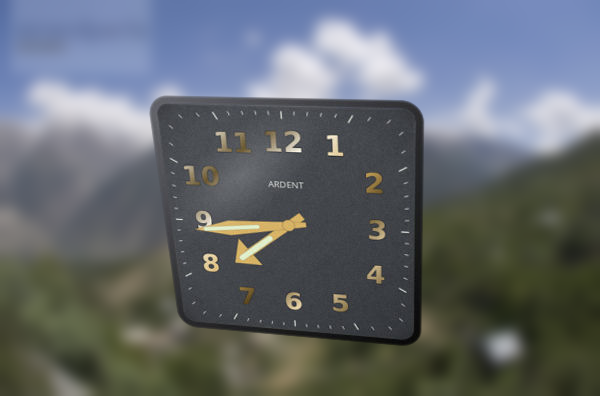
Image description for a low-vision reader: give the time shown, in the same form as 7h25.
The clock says 7h44
